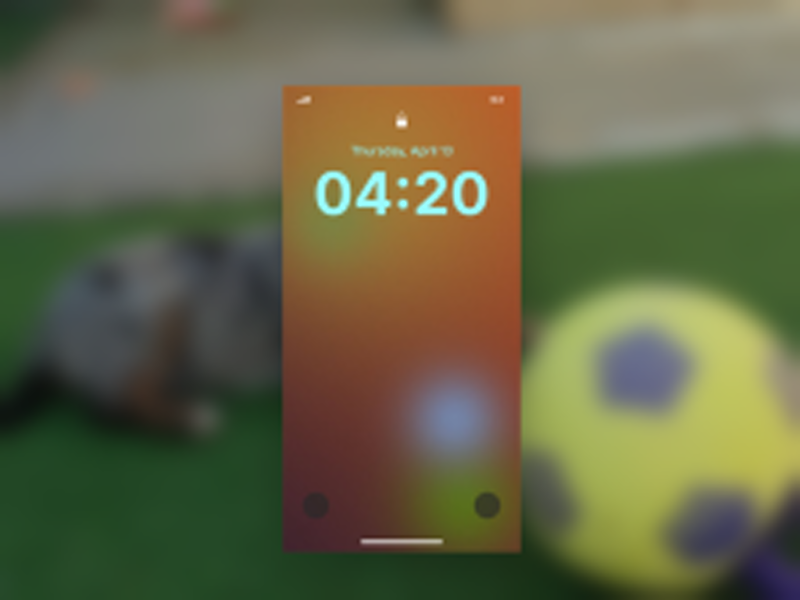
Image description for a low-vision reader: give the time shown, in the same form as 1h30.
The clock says 4h20
